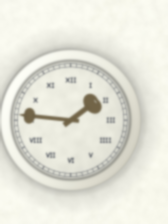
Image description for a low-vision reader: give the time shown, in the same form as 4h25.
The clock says 1h46
